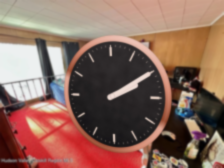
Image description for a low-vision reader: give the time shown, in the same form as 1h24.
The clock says 2h10
